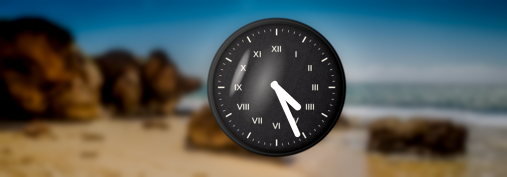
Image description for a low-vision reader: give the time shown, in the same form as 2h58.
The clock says 4h26
